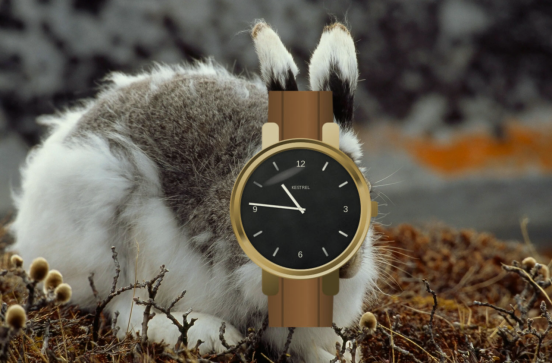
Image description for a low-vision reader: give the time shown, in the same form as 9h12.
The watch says 10h46
